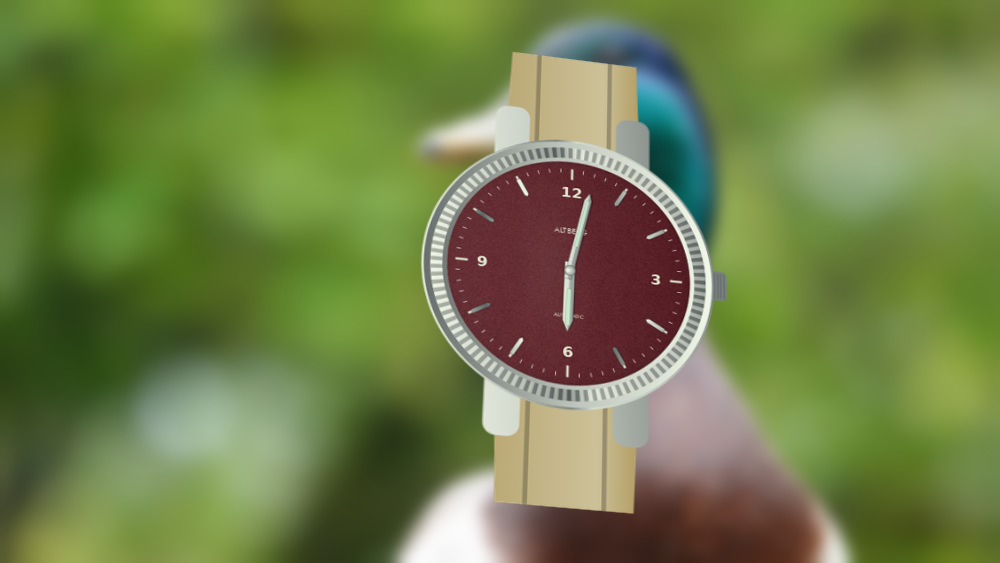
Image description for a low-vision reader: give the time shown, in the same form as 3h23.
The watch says 6h02
